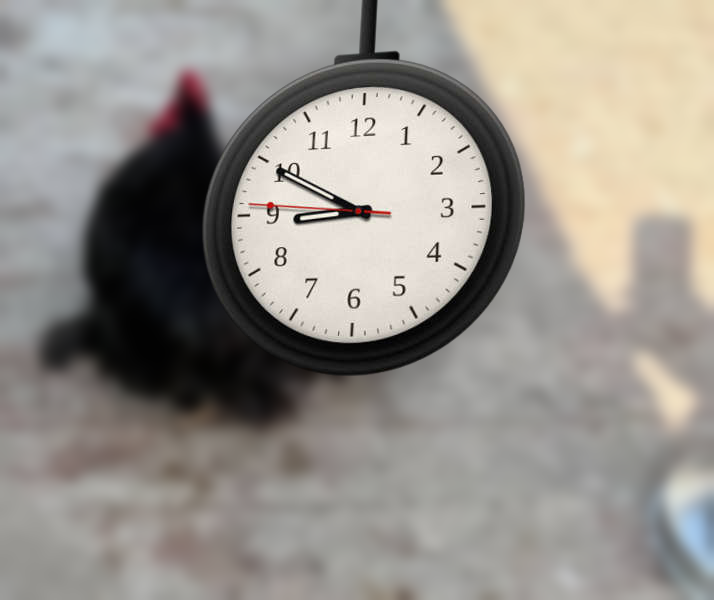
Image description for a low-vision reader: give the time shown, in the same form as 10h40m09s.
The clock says 8h49m46s
